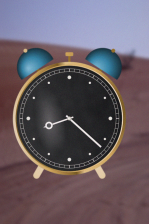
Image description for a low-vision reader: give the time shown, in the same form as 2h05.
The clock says 8h22
